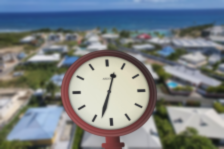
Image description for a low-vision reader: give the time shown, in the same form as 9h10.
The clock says 12h33
